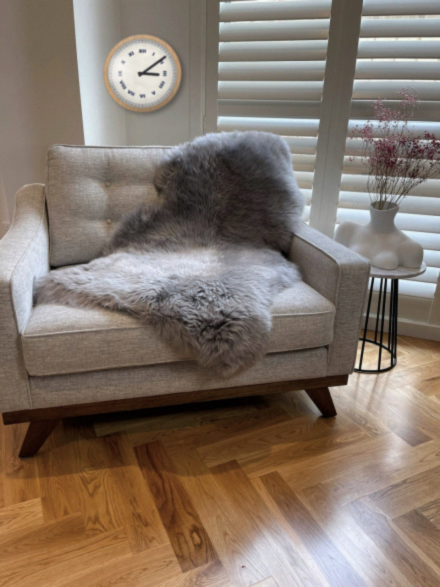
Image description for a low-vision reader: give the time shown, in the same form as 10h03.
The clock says 3h09
